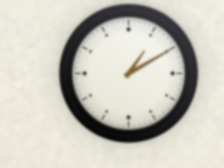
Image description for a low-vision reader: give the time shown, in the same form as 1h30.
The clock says 1h10
